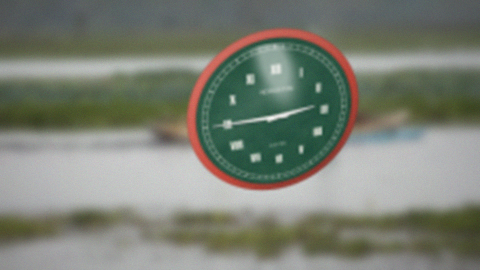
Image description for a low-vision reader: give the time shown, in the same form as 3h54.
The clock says 2h45
